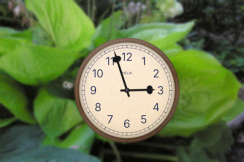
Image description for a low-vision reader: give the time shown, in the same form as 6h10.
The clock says 2h57
